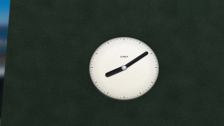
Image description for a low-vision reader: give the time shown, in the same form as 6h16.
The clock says 8h09
